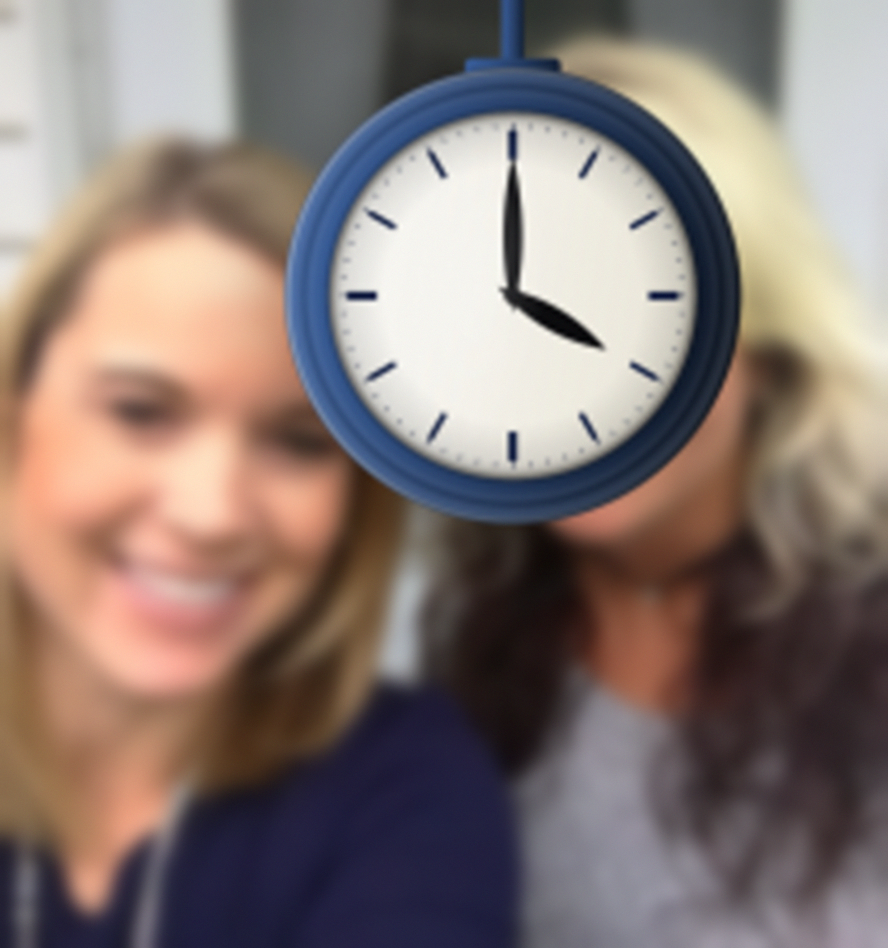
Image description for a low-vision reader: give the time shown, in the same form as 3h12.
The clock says 4h00
